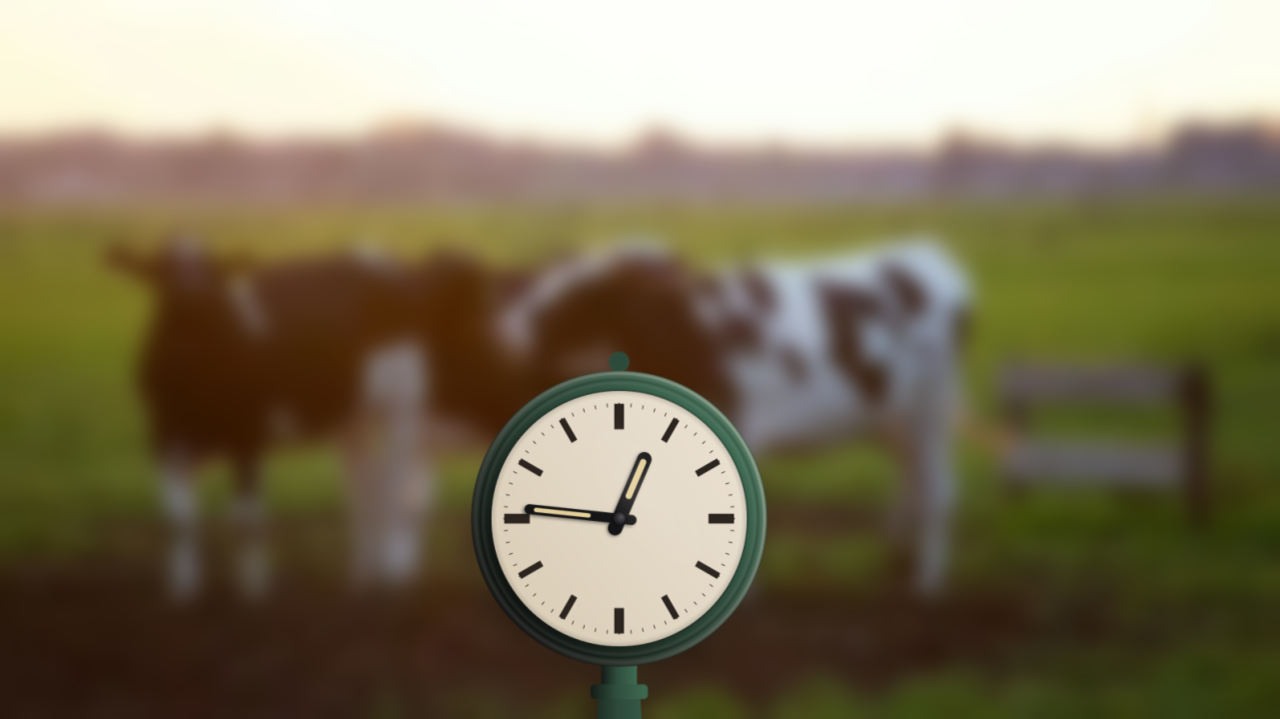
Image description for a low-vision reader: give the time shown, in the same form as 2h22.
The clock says 12h46
